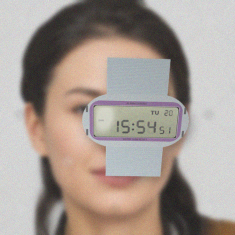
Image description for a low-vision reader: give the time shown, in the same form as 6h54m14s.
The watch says 15h54m51s
